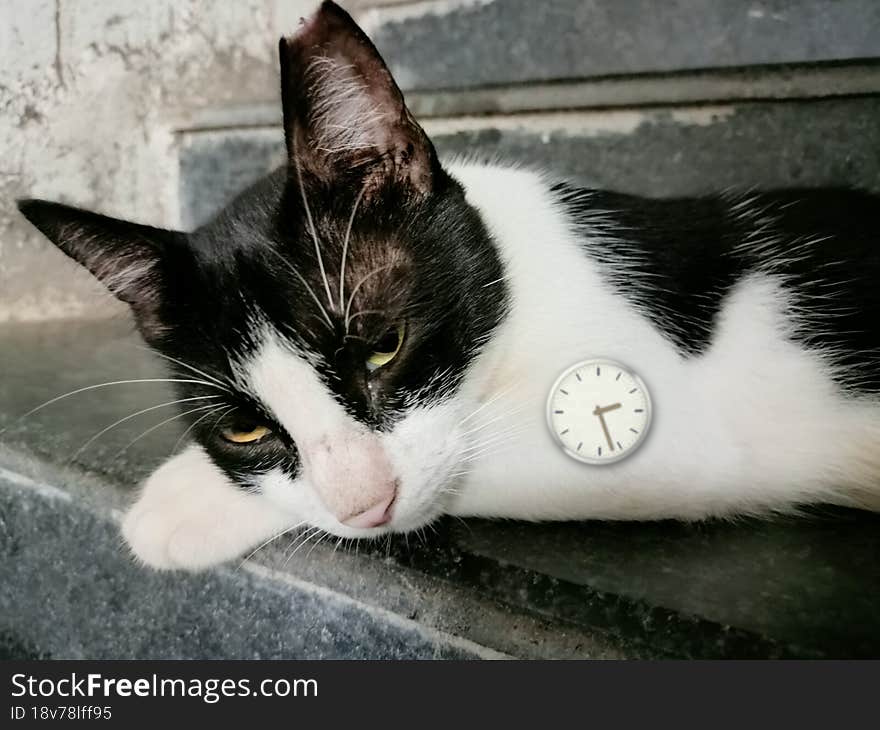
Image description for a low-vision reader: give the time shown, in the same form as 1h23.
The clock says 2h27
